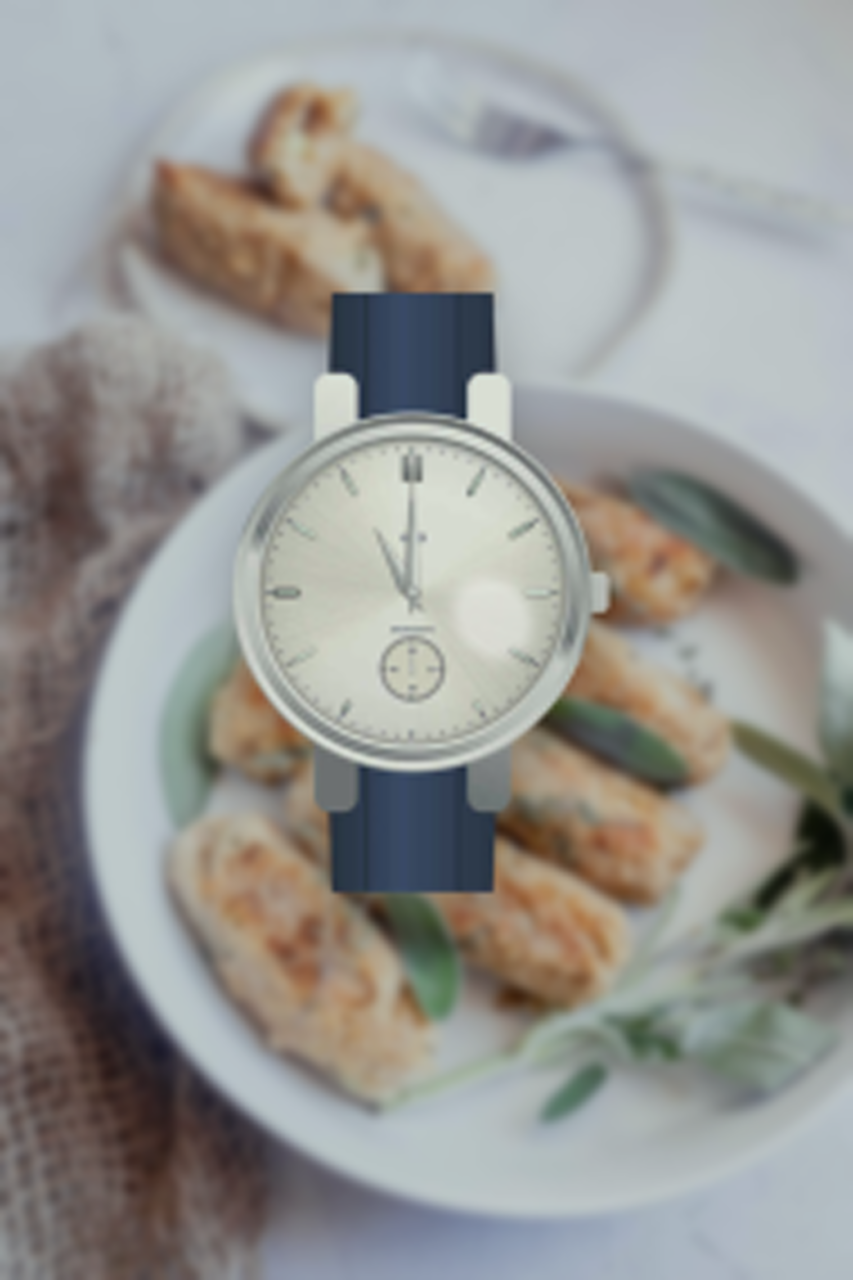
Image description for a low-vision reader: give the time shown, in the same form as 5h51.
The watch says 11h00
